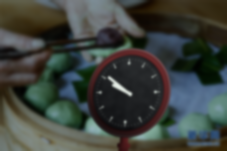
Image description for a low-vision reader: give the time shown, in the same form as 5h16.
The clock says 9h51
